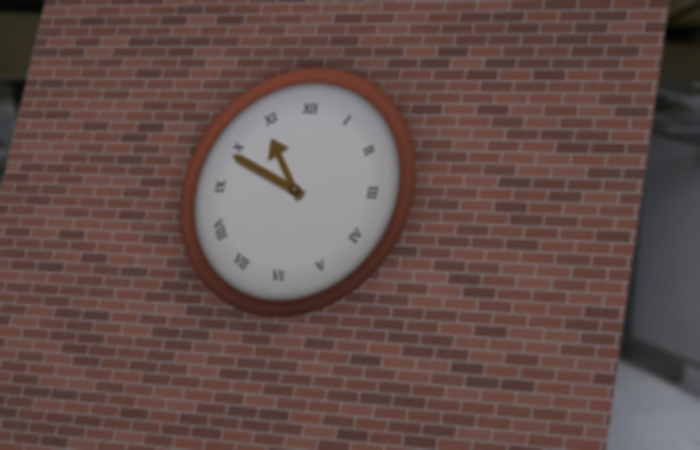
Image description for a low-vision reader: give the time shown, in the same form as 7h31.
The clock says 10h49
